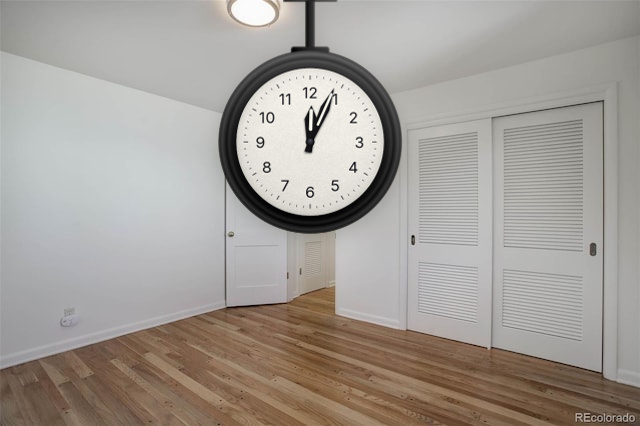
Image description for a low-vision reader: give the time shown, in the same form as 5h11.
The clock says 12h04
